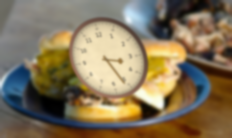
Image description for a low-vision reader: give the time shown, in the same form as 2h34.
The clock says 3h26
